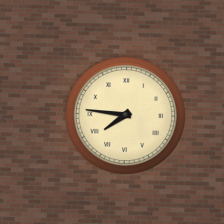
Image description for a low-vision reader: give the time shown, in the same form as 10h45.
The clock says 7h46
